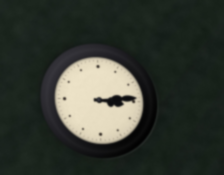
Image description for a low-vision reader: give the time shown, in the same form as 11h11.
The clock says 3h14
